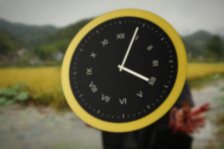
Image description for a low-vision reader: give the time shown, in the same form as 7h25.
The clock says 4h04
